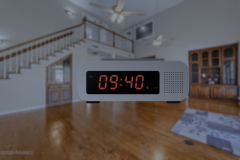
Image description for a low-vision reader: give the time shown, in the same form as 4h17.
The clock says 9h40
